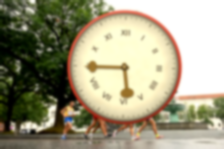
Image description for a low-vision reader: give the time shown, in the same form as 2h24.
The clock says 5h45
